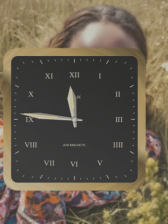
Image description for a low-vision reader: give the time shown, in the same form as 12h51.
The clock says 11h46
